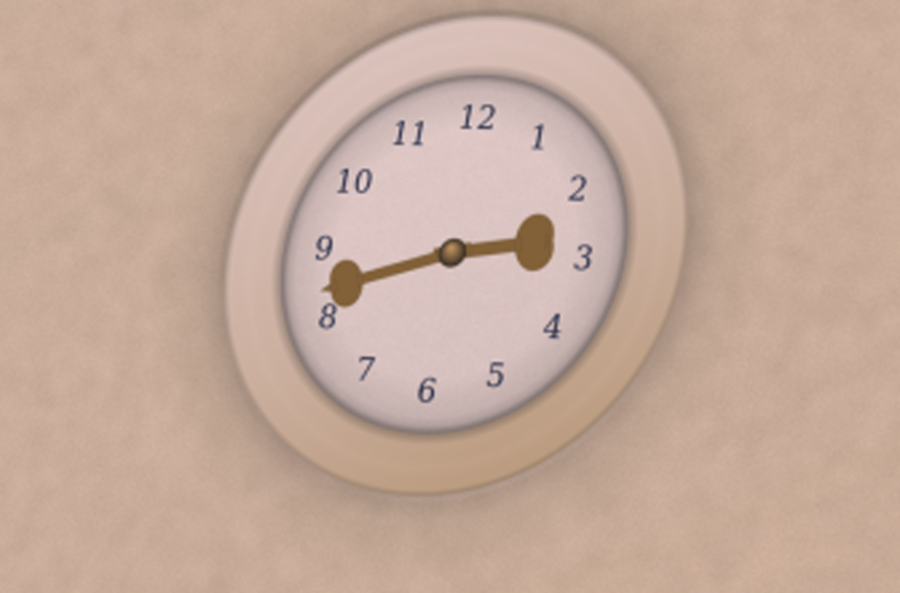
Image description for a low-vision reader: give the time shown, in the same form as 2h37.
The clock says 2h42
